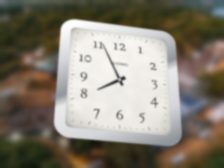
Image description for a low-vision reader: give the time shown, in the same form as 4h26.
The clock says 7h56
